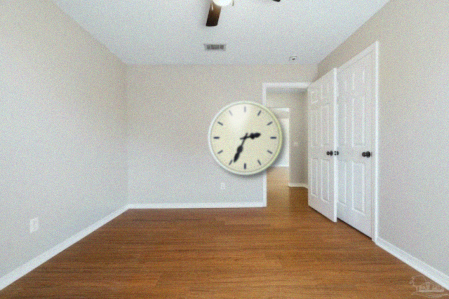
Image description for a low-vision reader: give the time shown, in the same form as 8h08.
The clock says 2h34
